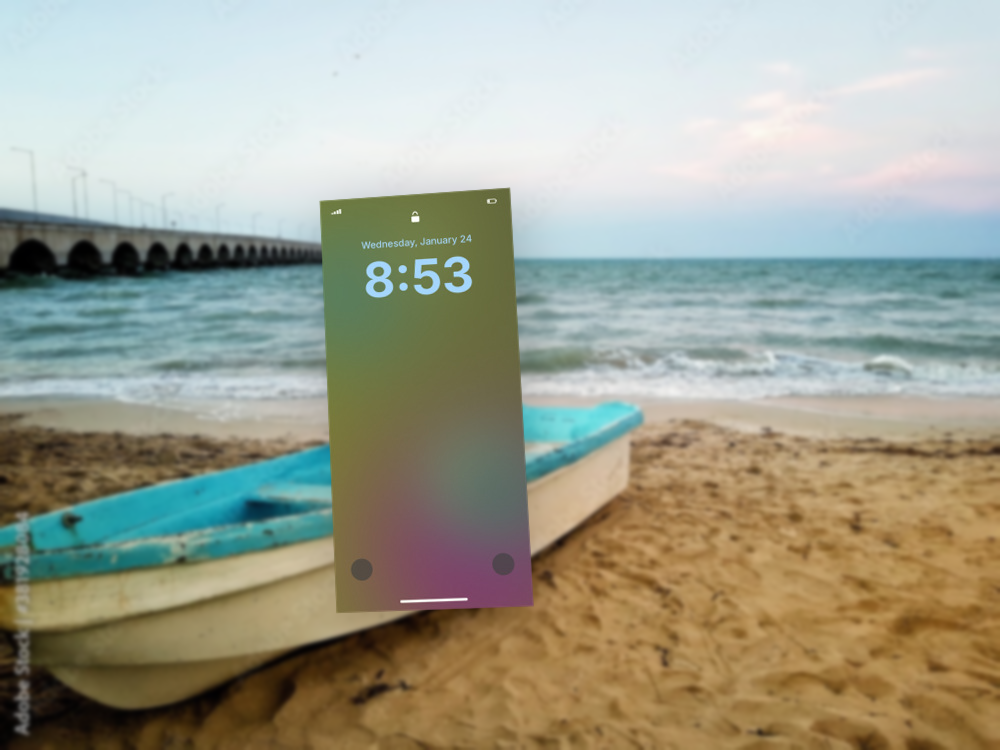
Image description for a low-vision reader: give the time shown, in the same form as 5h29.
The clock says 8h53
